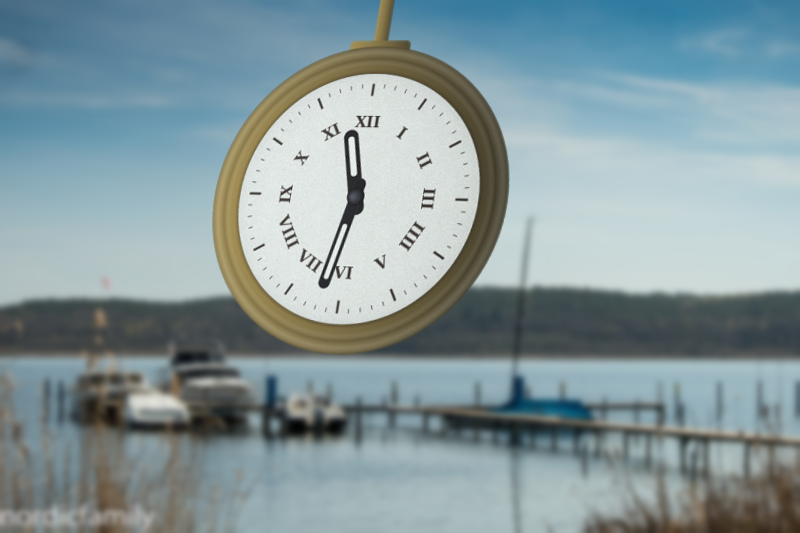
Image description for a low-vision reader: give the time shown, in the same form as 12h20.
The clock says 11h32
